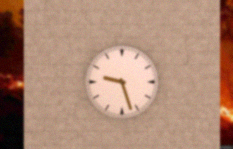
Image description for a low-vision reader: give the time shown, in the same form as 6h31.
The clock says 9h27
